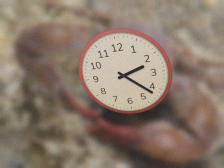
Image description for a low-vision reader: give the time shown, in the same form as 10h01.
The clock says 2h22
